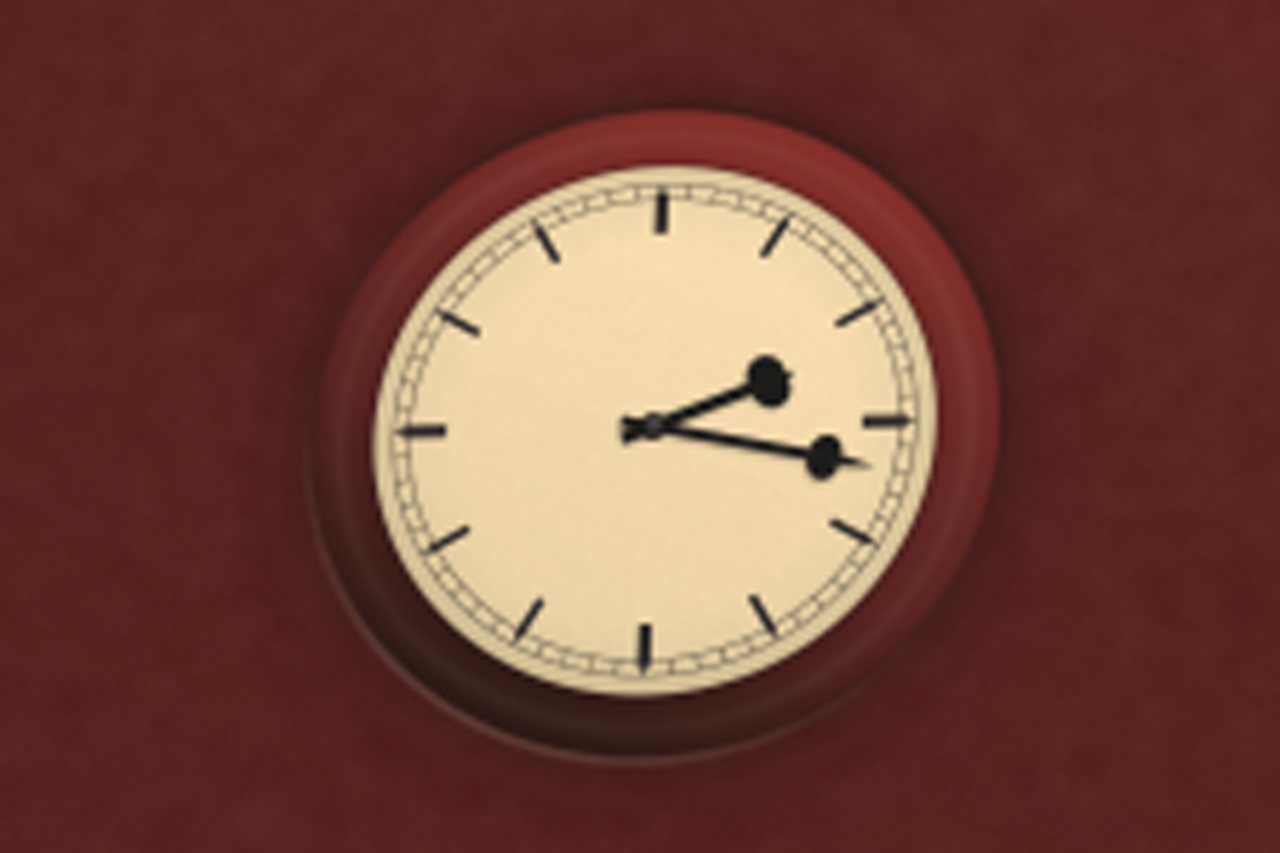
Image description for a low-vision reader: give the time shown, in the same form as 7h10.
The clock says 2h17
